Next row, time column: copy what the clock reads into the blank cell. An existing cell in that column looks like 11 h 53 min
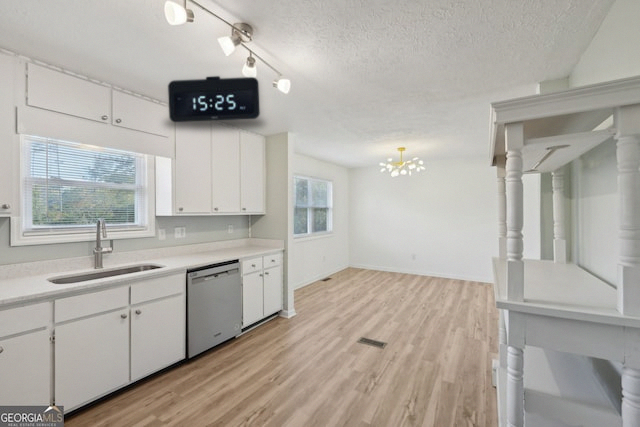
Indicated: 15 h 25 min
